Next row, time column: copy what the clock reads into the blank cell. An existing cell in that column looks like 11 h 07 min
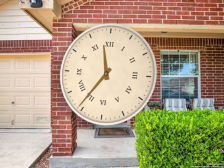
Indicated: 11 h 36 min
